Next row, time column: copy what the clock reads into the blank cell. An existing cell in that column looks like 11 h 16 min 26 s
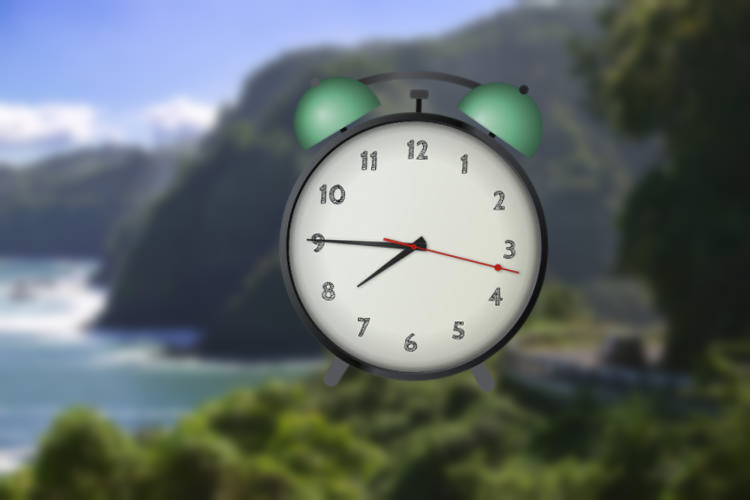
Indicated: 7 h 45 min 17 s
